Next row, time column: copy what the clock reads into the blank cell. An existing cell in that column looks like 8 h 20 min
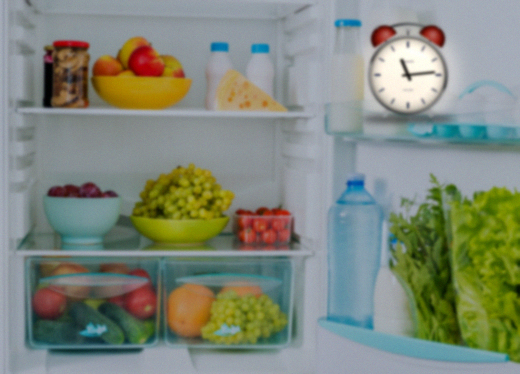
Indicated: 11 h 14 min
